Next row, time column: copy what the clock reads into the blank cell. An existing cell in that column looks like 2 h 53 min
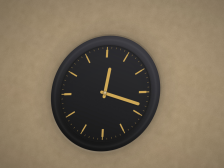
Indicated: 12 h 18 min
